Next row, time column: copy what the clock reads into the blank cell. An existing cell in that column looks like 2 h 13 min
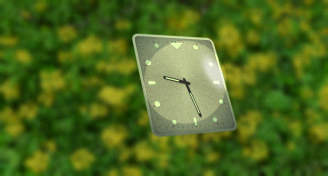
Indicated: 9 h 28 min
